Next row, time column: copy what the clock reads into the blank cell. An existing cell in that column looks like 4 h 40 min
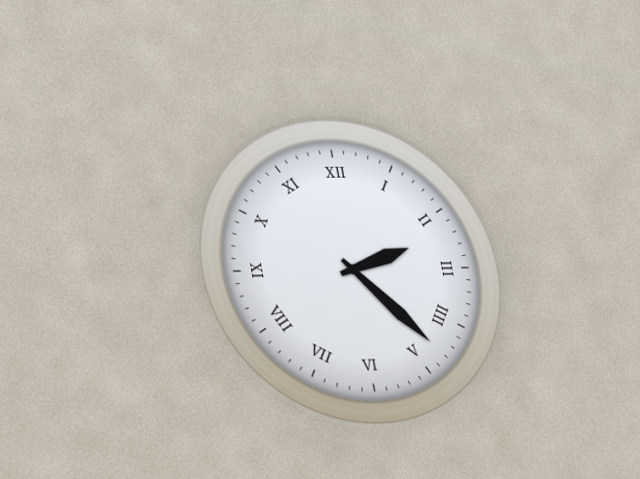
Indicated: 2 h 23 min
